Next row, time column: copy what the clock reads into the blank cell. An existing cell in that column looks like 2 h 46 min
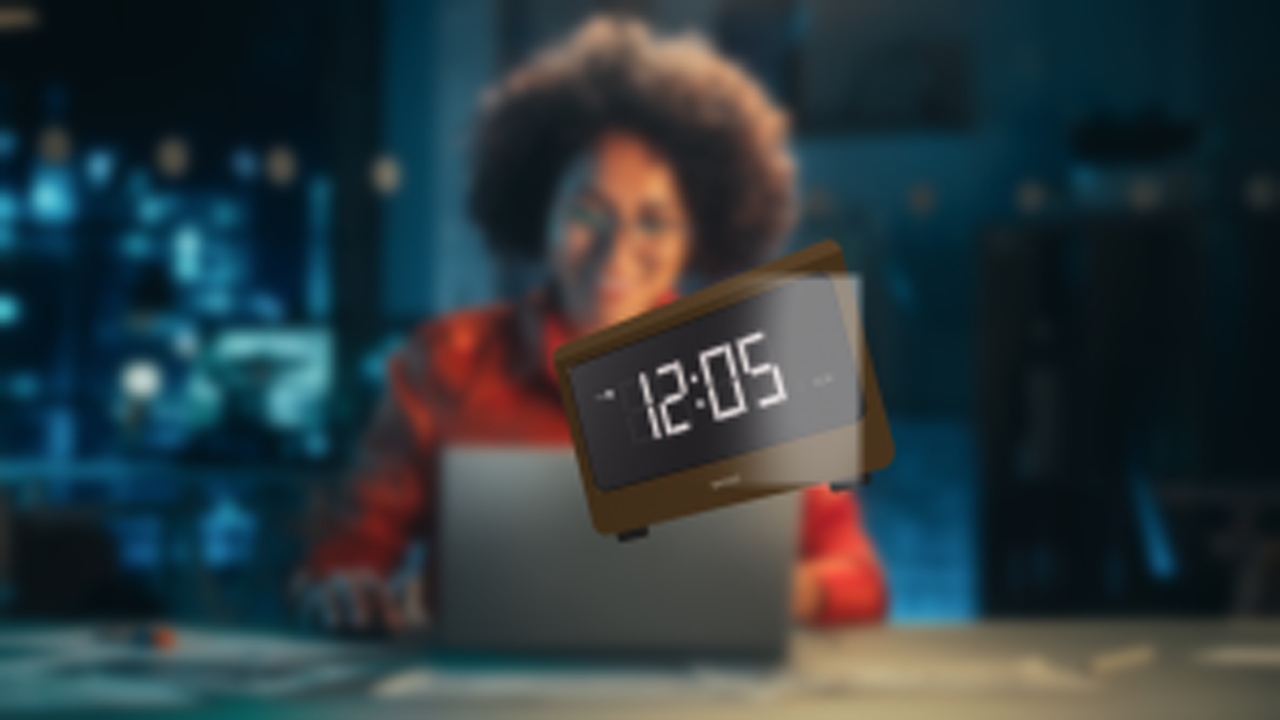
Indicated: 12 h 05 min
